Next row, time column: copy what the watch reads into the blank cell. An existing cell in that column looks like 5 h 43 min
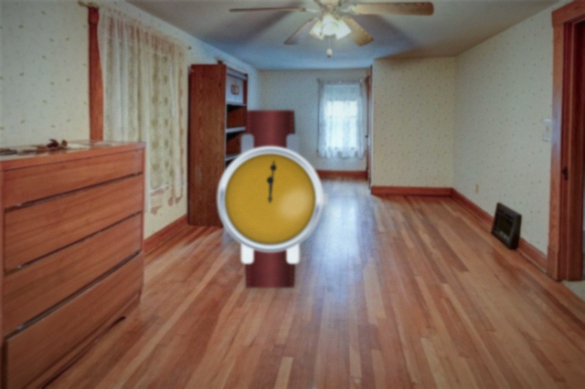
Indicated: 12 h 01 min
